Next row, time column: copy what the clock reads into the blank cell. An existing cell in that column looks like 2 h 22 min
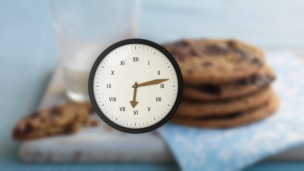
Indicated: 6 h 13 min
